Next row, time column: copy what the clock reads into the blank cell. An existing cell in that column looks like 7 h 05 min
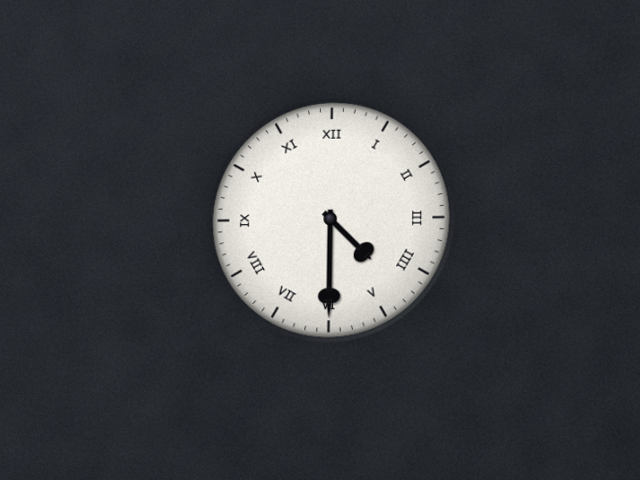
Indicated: 4 h 30 min
